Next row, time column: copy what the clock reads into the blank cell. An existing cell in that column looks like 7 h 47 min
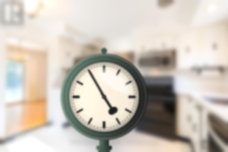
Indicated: 4 h 55 min
